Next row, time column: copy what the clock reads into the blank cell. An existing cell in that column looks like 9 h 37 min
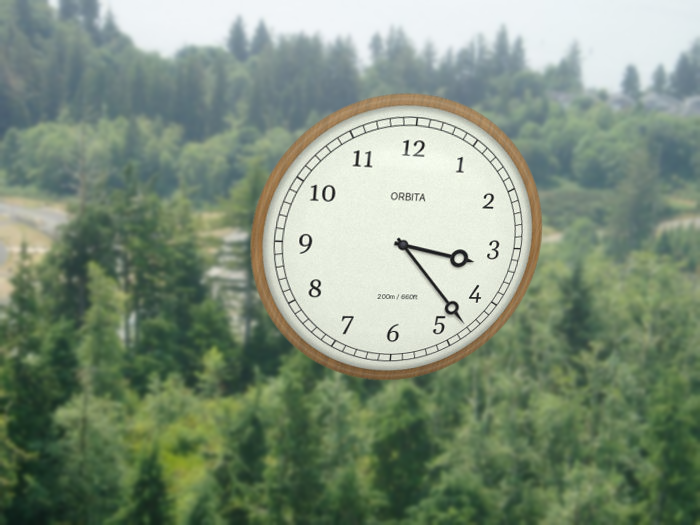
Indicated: 3 h 23 min
